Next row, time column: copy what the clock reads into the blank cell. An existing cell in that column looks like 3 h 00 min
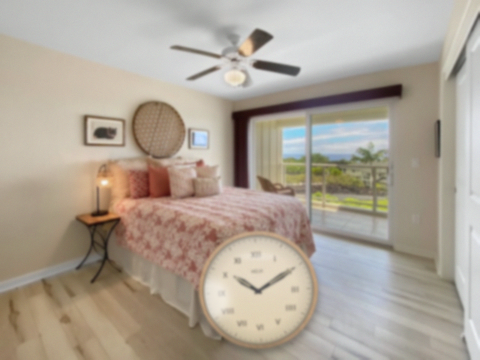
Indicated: 10 h 10 min
